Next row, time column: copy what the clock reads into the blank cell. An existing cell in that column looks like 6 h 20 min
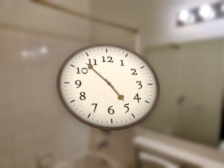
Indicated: 4 h 53 min
